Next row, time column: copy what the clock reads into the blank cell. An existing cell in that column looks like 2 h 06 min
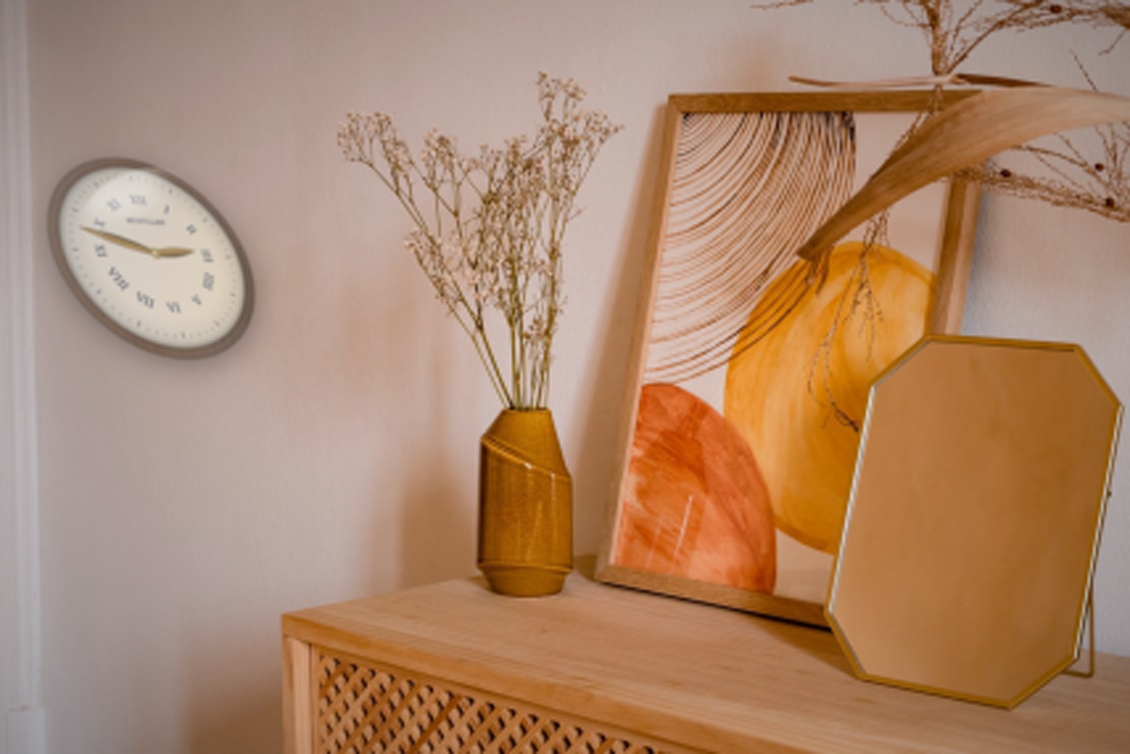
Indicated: 2 h 48 min
